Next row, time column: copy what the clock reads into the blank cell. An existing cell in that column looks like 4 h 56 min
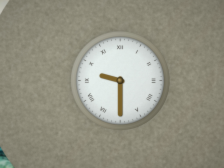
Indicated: 9 h 30 min
